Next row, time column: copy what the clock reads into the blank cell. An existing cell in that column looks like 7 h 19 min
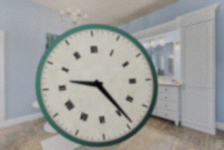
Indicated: 9 h 24 min
